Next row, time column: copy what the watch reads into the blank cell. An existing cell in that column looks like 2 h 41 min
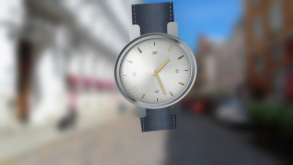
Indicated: 1 h 27 min
